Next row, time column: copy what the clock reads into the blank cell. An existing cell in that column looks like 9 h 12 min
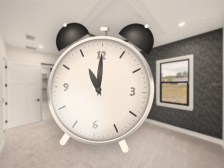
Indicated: 11 h 00 min
